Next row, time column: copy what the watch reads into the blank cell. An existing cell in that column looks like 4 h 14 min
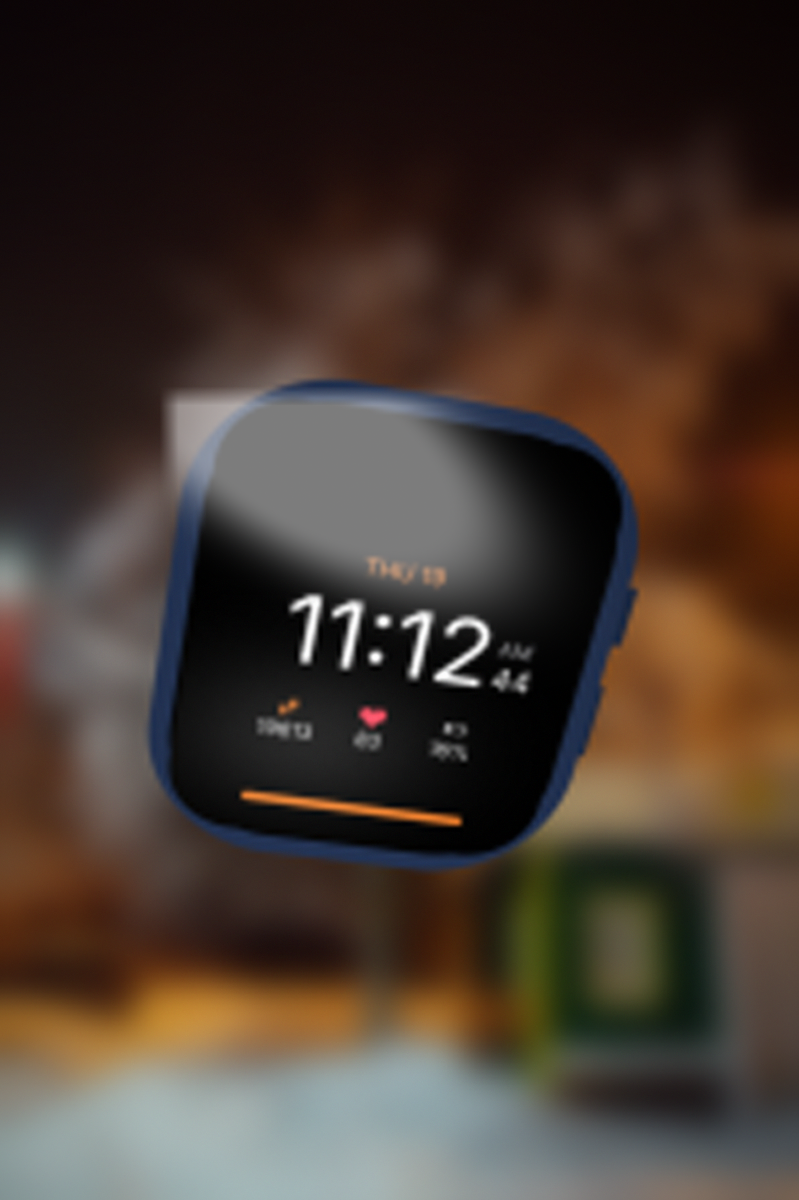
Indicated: 11 h 12 min
